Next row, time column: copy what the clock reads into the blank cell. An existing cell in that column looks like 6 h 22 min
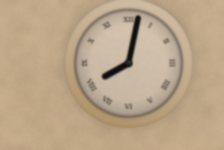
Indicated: 8 h 02 min
